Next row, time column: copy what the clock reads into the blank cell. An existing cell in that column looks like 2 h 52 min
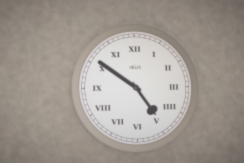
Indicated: 4 h 51 min
